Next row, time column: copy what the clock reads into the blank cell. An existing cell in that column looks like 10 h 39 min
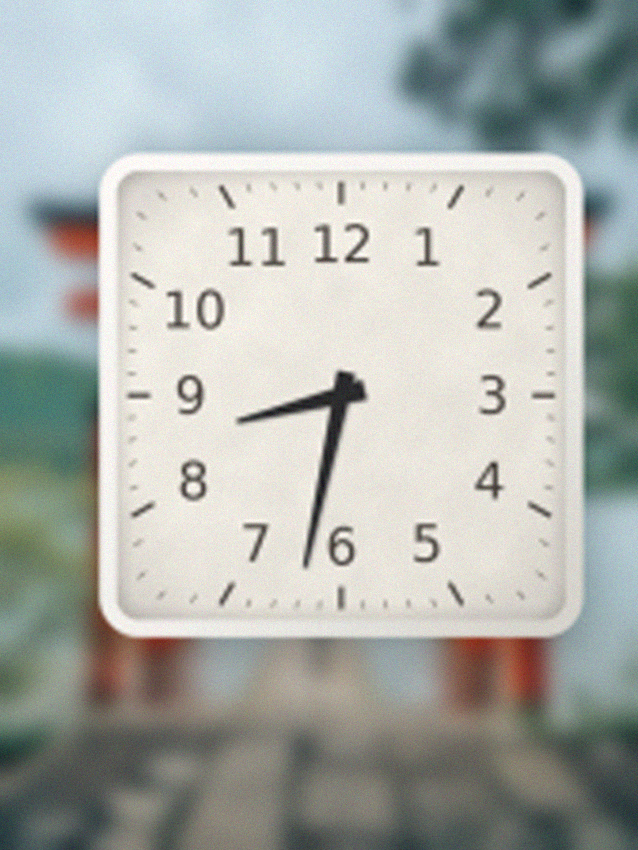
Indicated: 8 h 32 min
